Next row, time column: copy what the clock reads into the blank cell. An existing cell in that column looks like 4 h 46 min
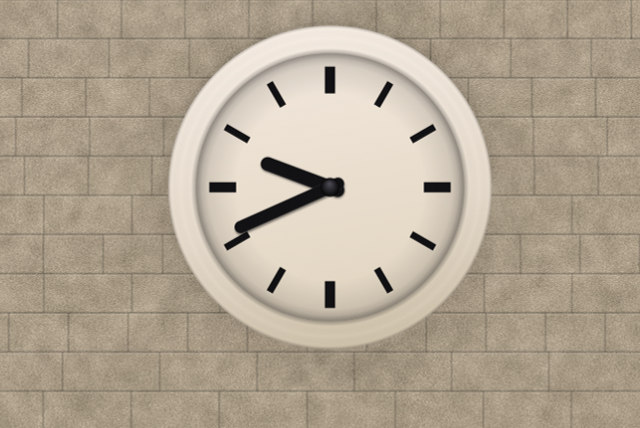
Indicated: 9 h 41 min
